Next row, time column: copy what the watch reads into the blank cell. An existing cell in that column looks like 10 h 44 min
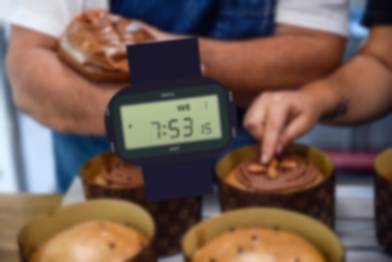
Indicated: 7 h 53 min
